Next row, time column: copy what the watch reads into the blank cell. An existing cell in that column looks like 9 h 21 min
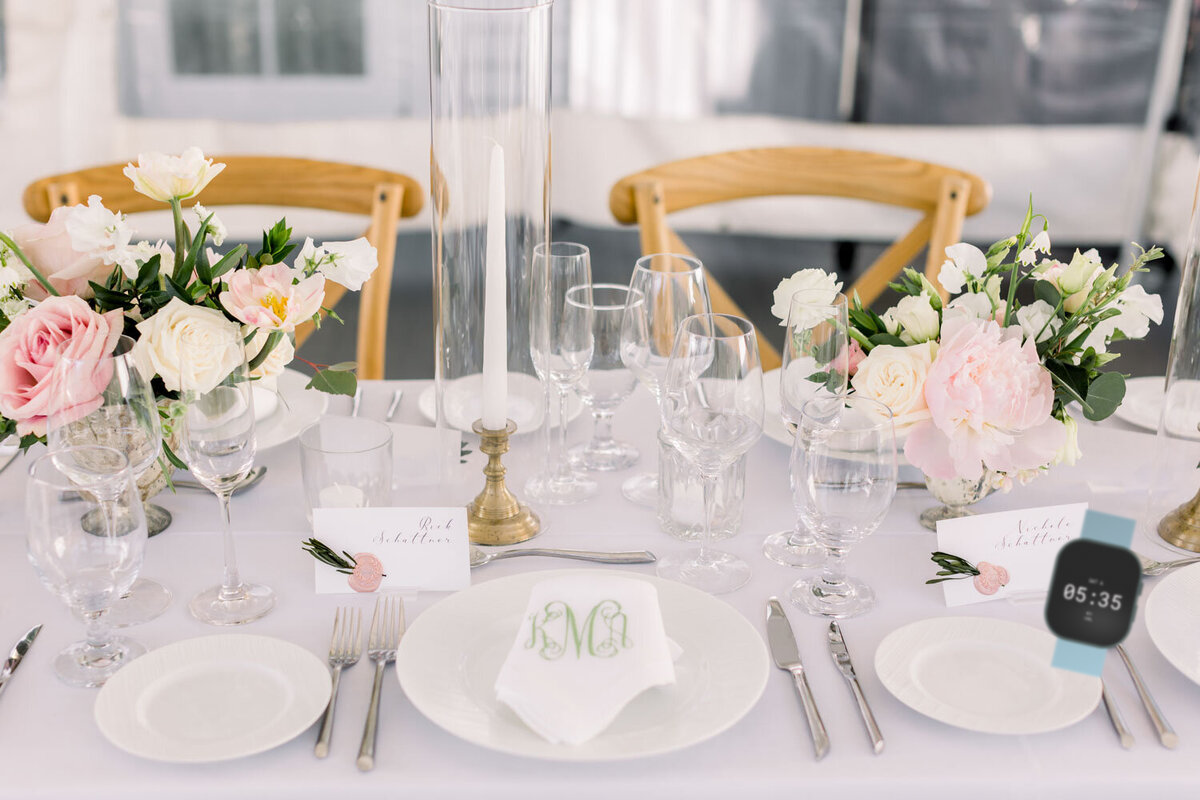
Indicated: 5 h 35 min
